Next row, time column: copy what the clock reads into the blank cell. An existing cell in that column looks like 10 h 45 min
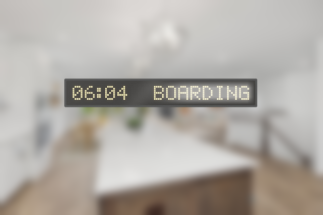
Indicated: 6 h 04 min
